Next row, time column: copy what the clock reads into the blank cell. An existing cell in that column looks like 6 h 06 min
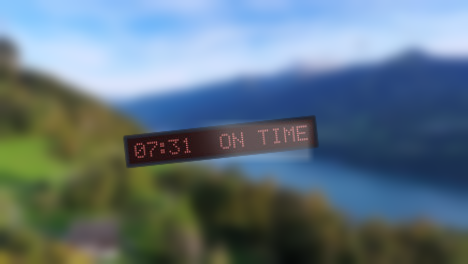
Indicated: 7 h 31 min
